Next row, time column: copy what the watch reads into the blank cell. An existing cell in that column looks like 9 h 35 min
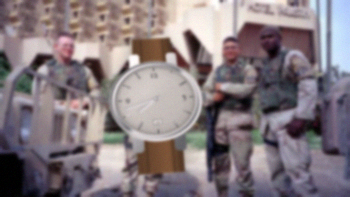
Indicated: 7 h 42 min
